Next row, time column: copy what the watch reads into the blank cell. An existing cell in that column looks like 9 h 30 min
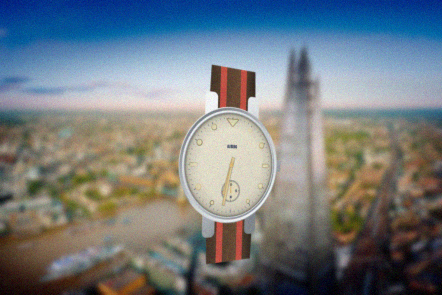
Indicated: 6 h 32 min
